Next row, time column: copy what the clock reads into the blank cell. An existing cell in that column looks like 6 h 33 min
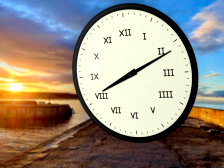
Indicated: 8 h 11 min
